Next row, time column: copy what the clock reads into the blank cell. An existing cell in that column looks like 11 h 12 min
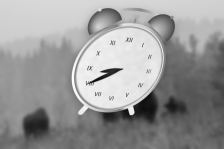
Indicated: 8 h 40 min
